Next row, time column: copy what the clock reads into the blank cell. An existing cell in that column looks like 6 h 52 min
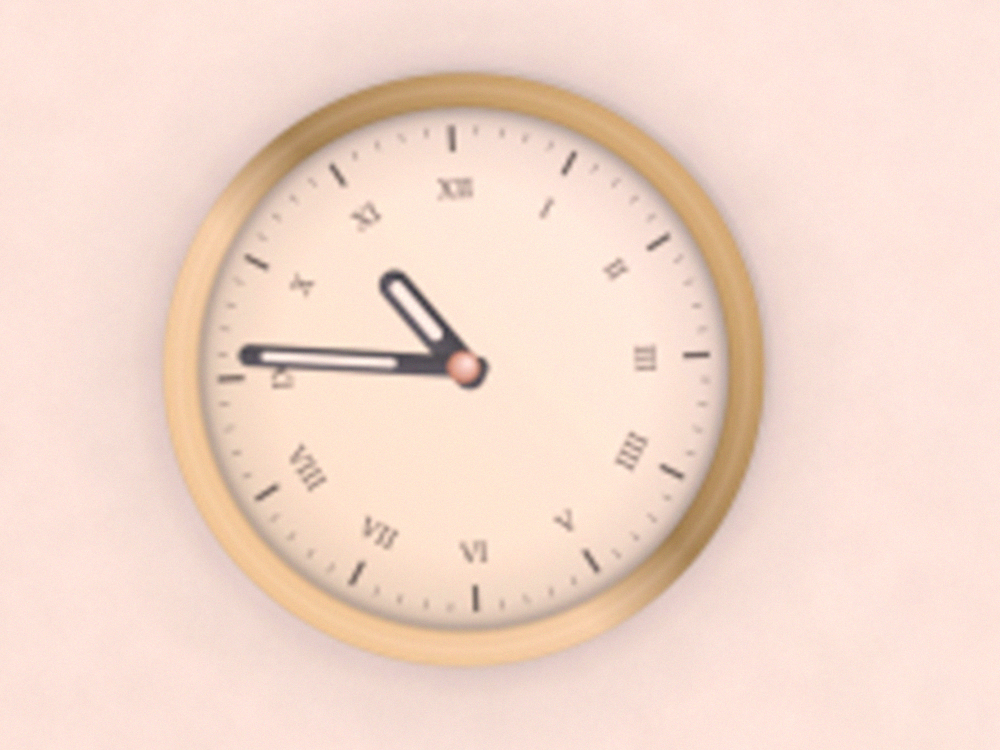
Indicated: 10 h 46 min
